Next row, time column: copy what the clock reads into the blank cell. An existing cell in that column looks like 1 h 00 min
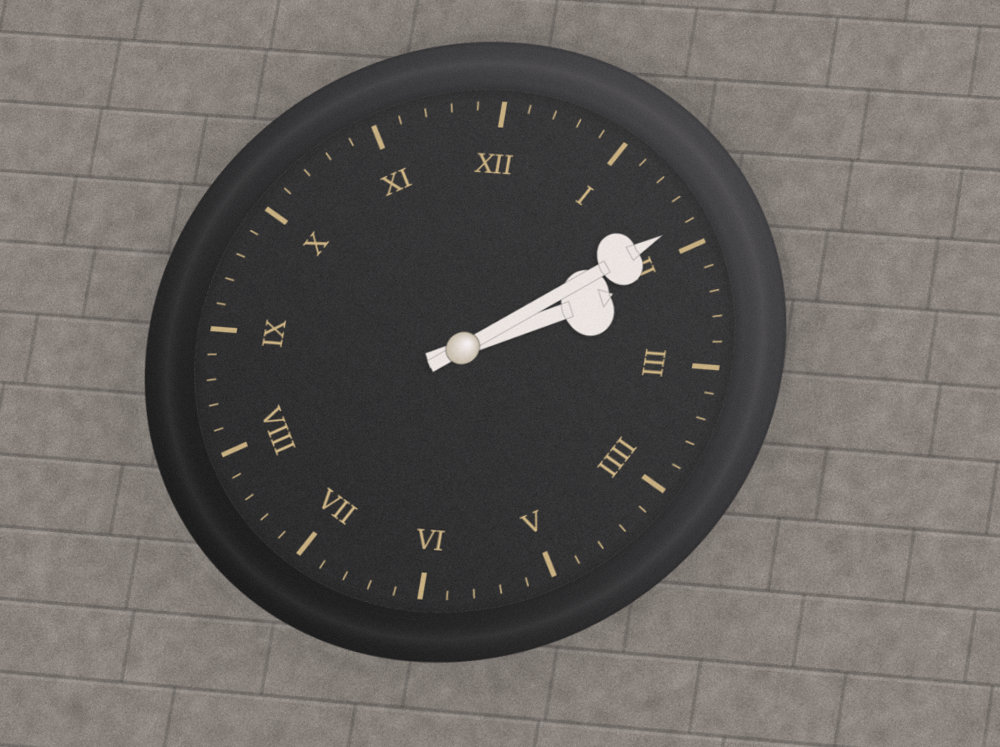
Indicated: 2 h 09 min
